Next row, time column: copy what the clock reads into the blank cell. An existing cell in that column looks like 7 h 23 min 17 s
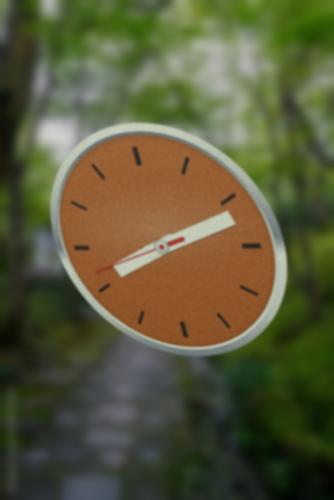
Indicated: 8 h 11 min 42 s
